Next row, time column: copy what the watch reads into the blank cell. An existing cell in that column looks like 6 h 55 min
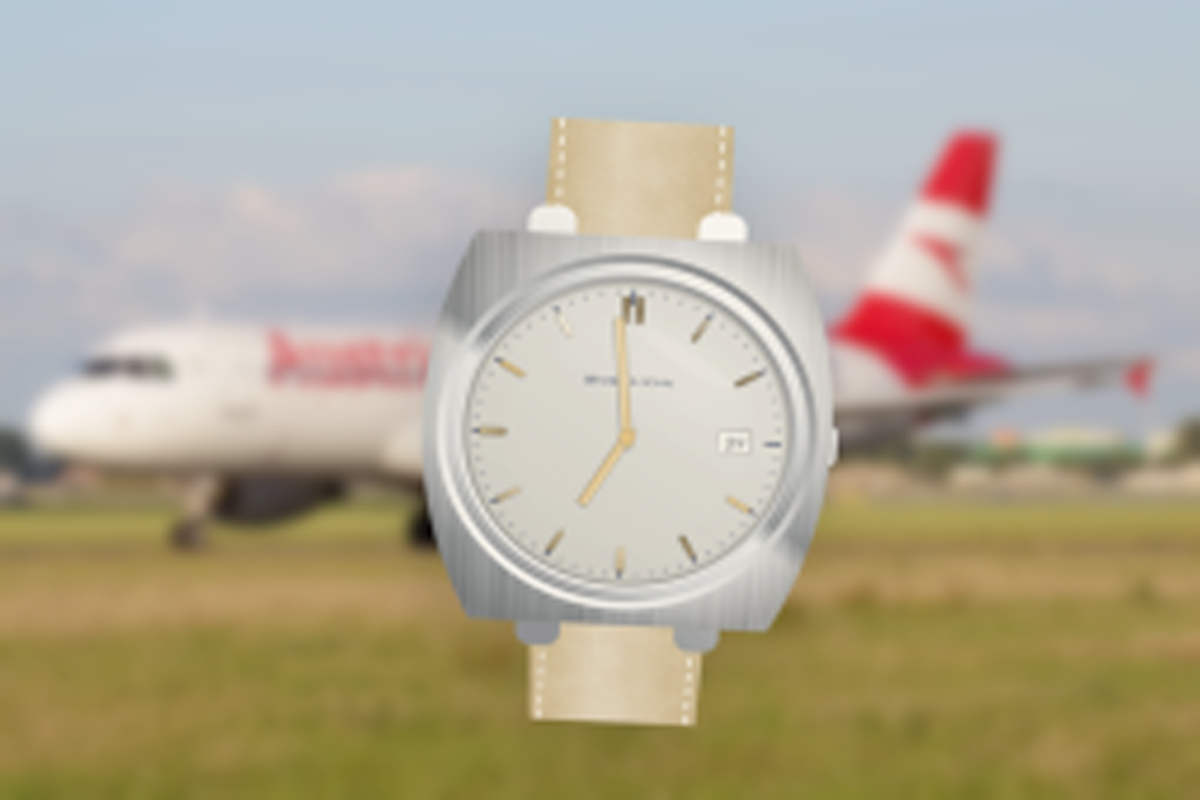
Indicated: 6 h 59 min
